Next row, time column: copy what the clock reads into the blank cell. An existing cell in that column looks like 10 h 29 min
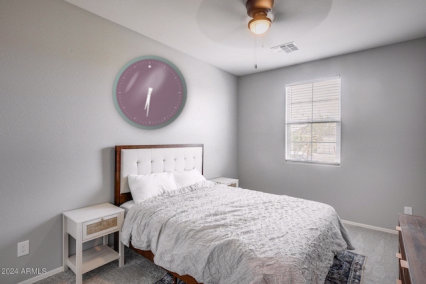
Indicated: 6 h 31 min
